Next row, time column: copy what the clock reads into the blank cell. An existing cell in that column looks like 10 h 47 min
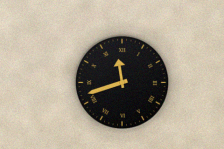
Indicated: 11 h 42 min
